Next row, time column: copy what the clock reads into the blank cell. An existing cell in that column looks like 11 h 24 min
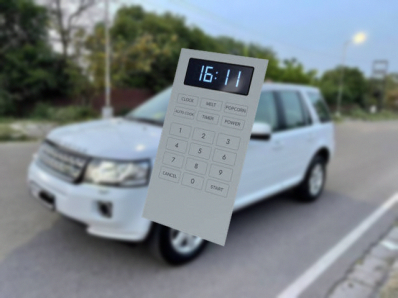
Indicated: 16 h 11 min
